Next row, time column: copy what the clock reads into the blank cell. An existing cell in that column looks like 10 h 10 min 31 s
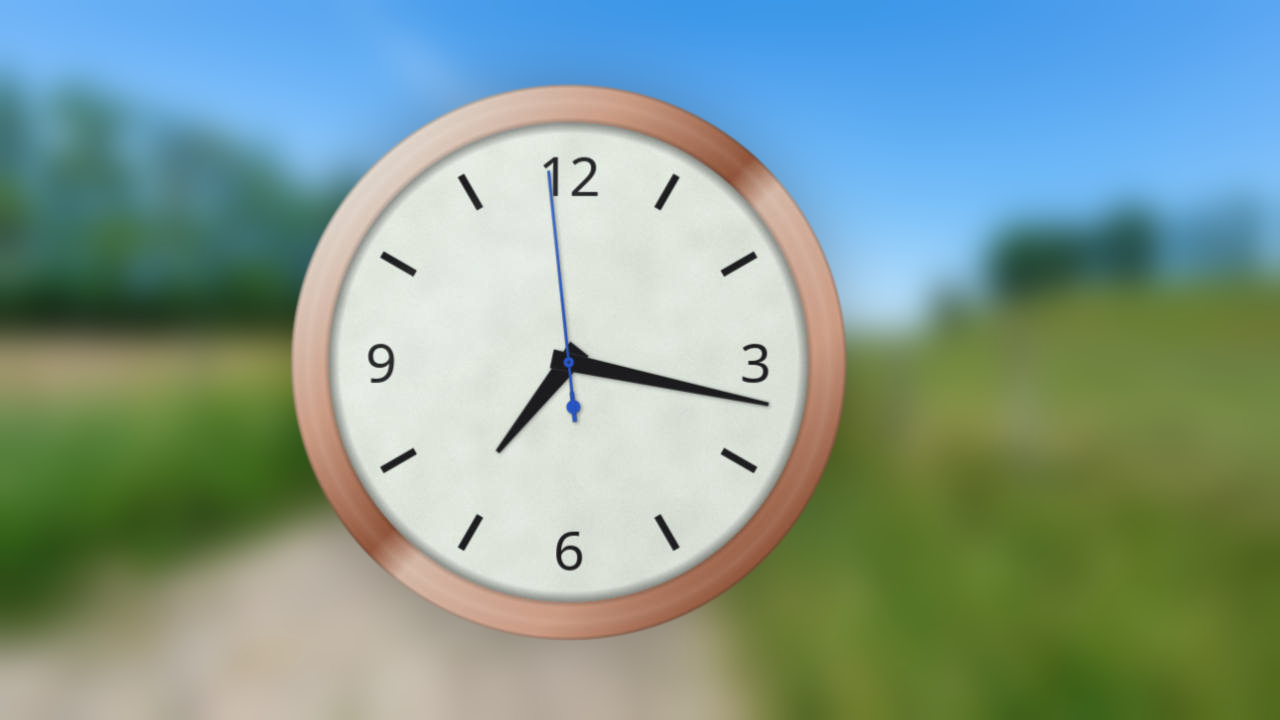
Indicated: 7 h 16 min 59 s
